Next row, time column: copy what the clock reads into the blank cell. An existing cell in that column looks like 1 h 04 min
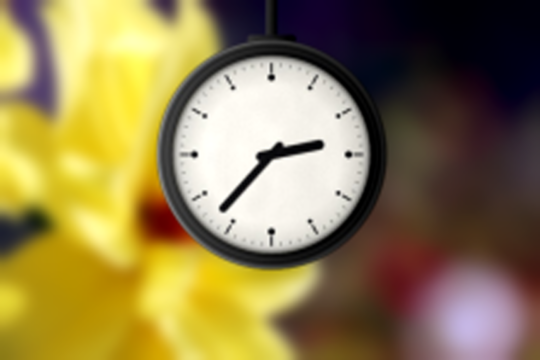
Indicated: 2 h 37 min
